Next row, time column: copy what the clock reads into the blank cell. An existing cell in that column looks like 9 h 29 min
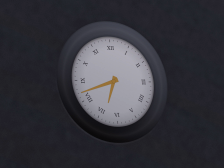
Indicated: 6 h 42 min
